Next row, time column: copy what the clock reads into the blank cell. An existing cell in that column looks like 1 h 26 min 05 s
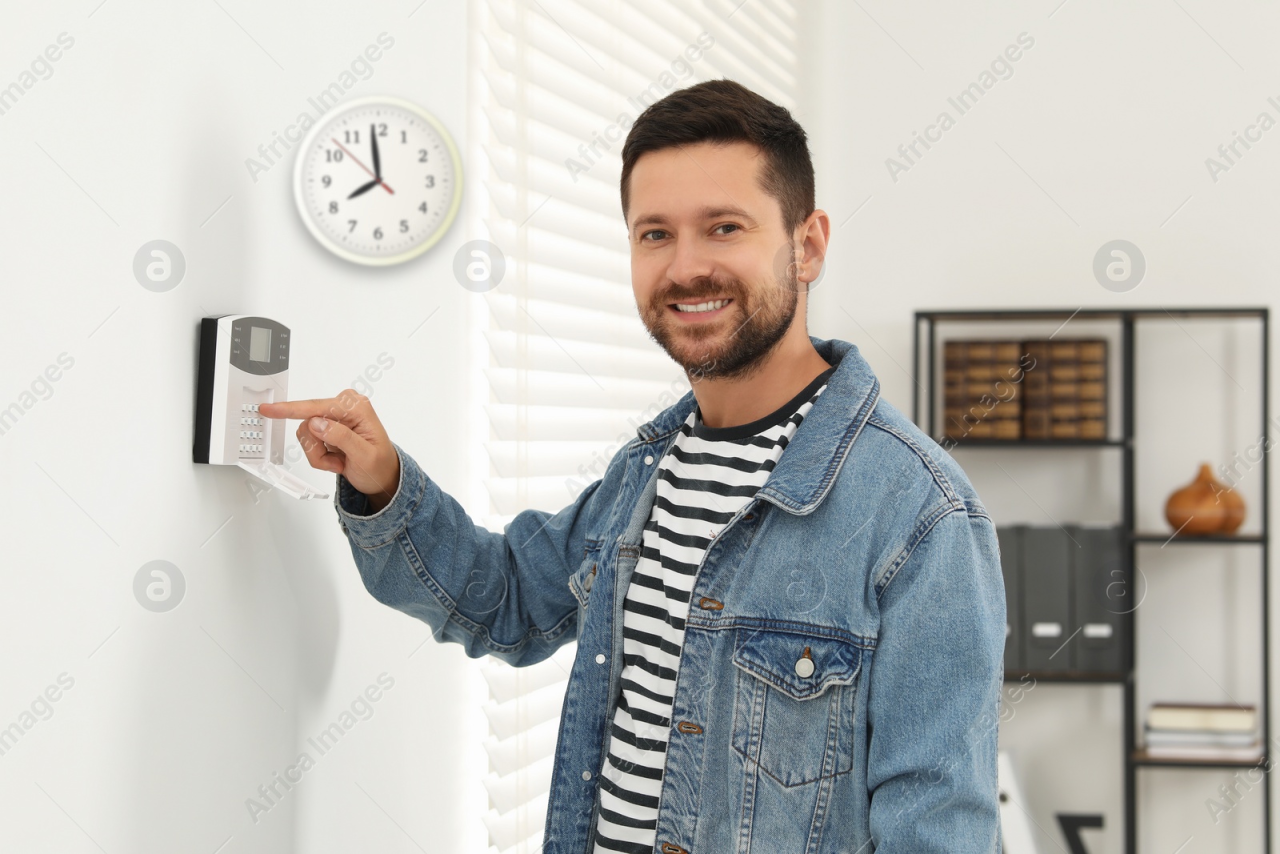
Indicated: 7 h 58 min 52 s
